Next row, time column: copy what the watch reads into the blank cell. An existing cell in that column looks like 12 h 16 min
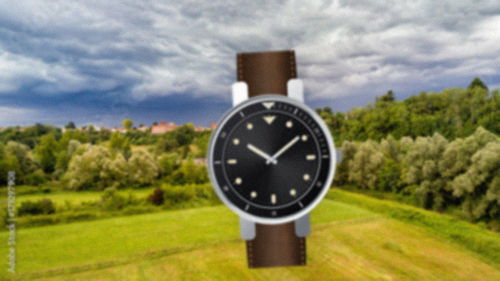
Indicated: 10 h 09 min
